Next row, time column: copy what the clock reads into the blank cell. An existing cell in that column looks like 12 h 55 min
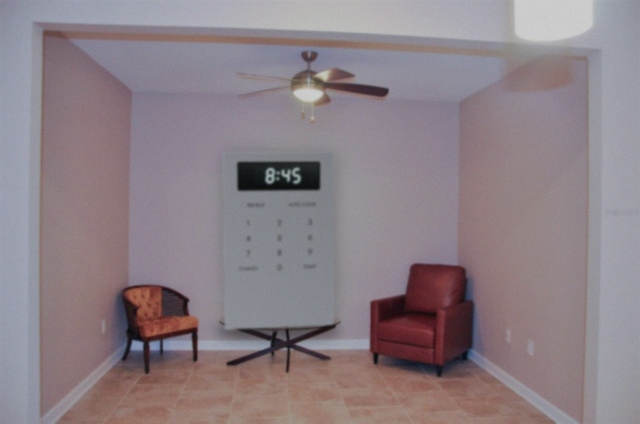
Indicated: 8 h 45 min
